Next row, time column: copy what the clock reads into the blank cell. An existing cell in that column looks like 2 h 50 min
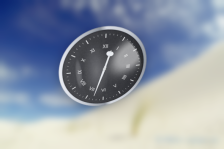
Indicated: 12 h 33 min
